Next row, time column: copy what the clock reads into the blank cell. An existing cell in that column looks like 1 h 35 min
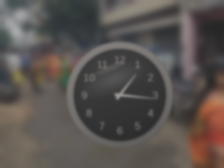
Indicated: 1 h 16 min
